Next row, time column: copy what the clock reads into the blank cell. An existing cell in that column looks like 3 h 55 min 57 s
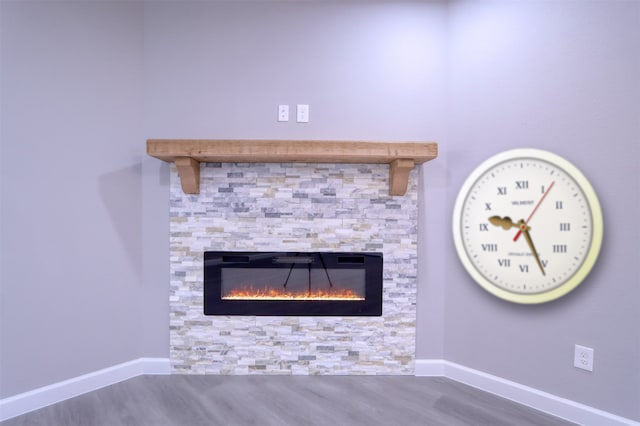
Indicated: 9 h 26 min 06 s
